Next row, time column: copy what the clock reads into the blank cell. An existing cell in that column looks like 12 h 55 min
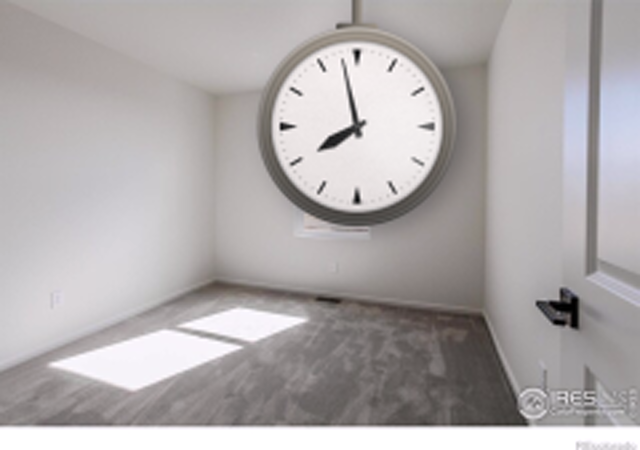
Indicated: 7 h 58 min
